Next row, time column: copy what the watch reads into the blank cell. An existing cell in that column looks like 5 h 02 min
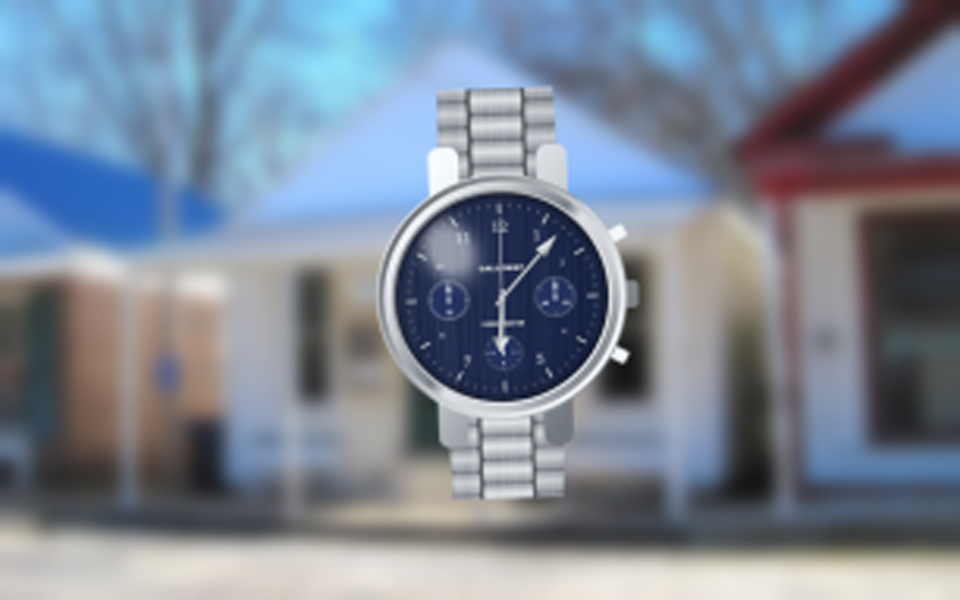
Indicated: 6 h 07 min
